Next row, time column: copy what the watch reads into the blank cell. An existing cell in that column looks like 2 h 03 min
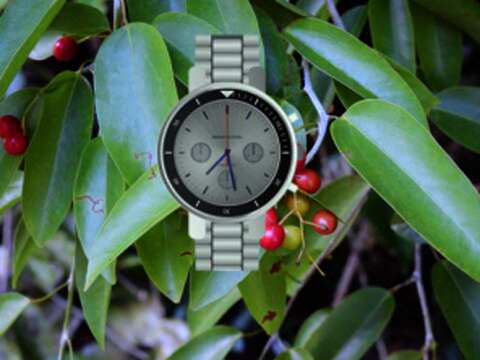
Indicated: 7 h 28 min
